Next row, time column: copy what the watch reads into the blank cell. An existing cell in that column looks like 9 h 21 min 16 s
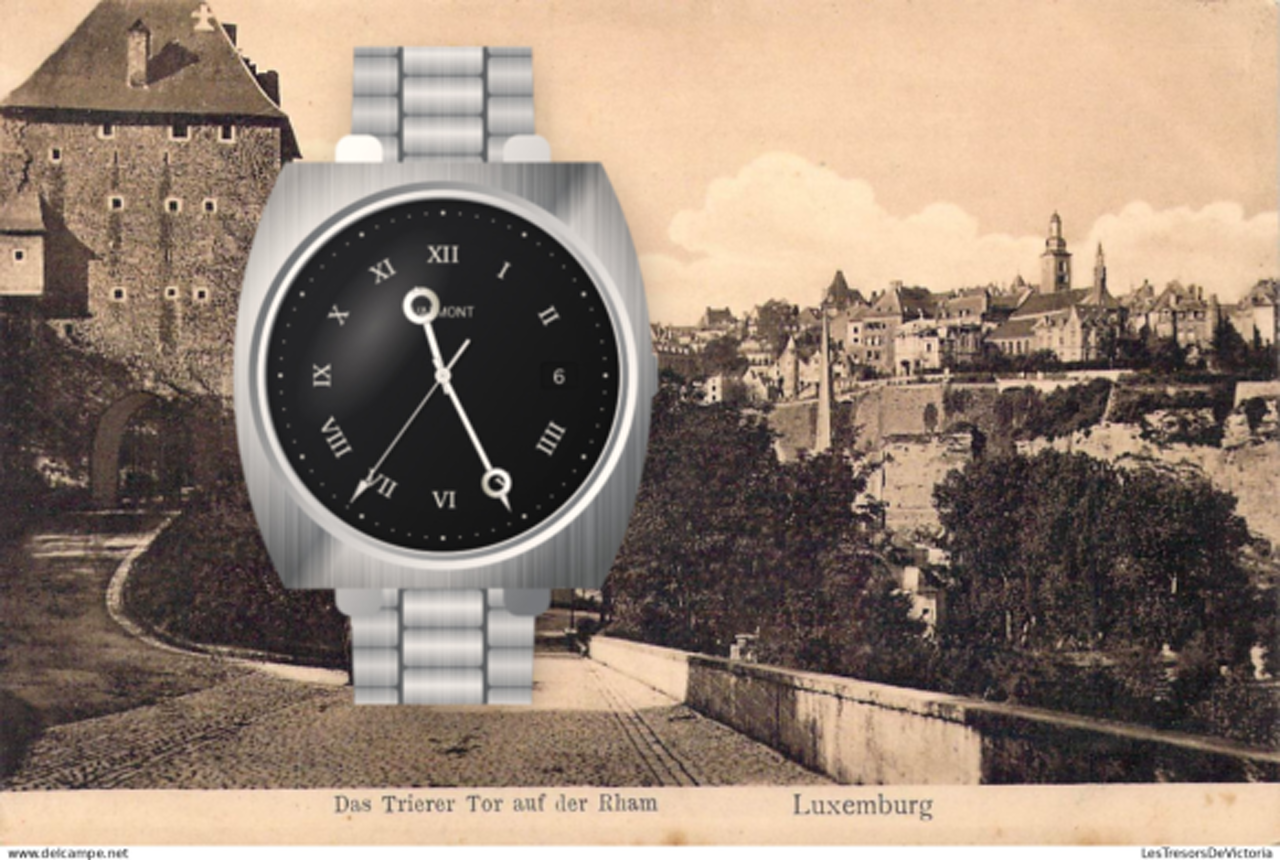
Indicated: 11 h 25 min 36 s
